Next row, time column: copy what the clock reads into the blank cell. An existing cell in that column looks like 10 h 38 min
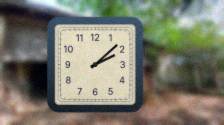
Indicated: 2 h 08 min
